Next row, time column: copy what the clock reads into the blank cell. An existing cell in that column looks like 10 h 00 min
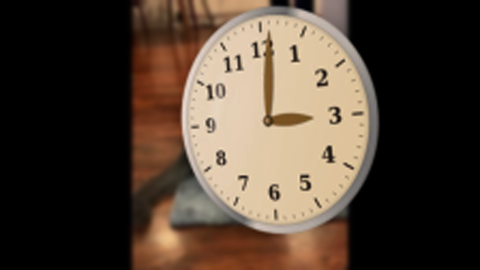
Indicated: 3 h 01 min
